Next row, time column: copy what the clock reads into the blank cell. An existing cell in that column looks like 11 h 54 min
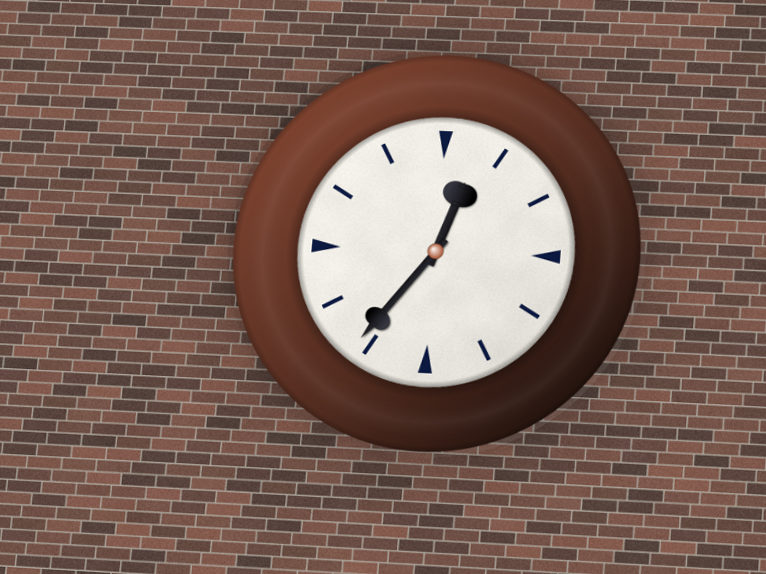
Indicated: 12 h 36 min
